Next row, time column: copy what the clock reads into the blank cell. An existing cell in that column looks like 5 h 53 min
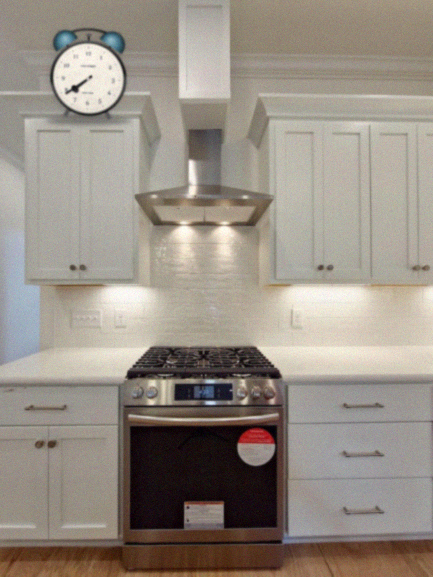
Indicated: 7 h 39 min
